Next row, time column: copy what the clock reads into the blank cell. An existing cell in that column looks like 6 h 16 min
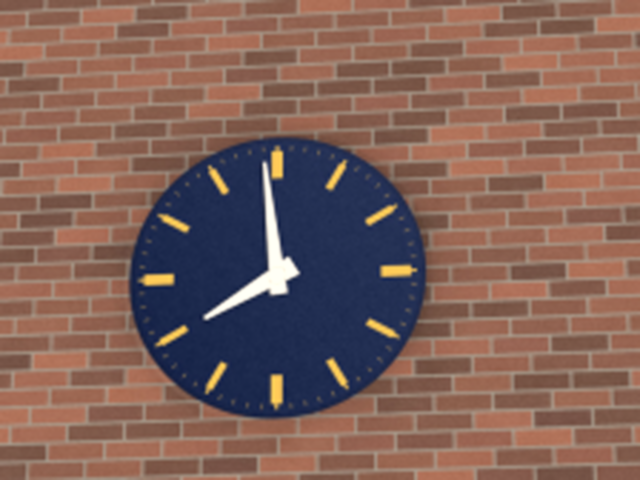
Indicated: 7 h 59 min
